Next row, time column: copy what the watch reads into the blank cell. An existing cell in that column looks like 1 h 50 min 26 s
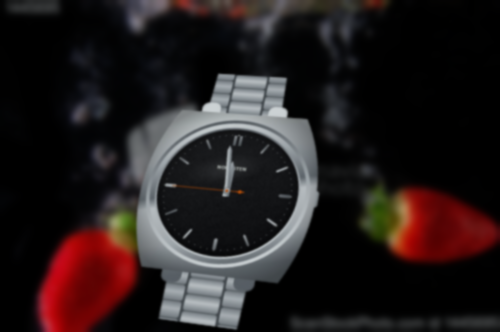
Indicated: 11 h 58 min 45 s
